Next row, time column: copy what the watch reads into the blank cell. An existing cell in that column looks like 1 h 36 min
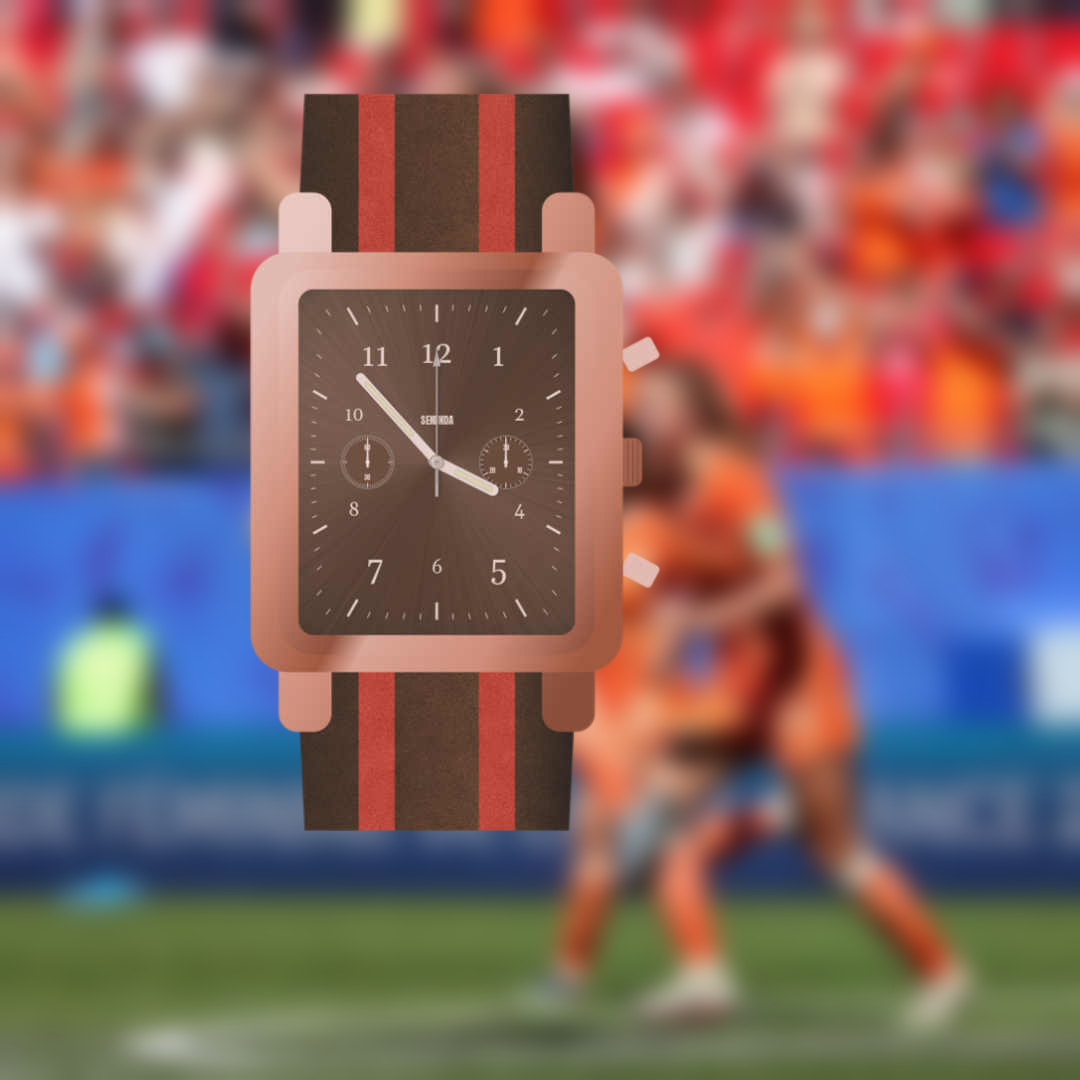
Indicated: 3 h 53 min
